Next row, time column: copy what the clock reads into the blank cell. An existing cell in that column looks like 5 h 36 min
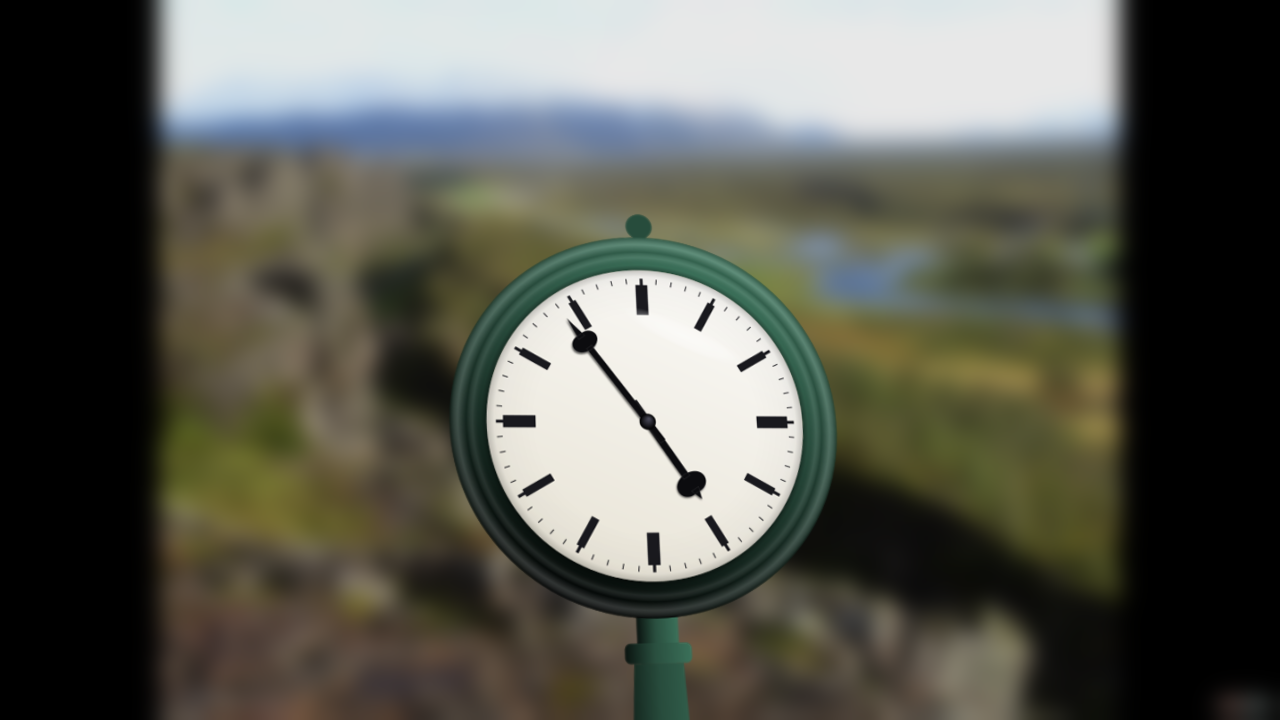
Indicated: 4 h 54 min
